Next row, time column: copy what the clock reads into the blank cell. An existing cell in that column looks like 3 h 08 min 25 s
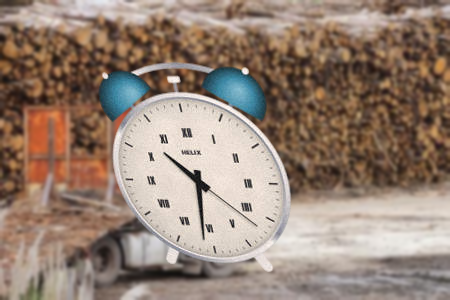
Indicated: 10 h 31 min 22 s
